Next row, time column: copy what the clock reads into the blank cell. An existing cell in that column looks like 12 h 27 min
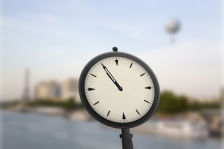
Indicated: 10 h 55 min
